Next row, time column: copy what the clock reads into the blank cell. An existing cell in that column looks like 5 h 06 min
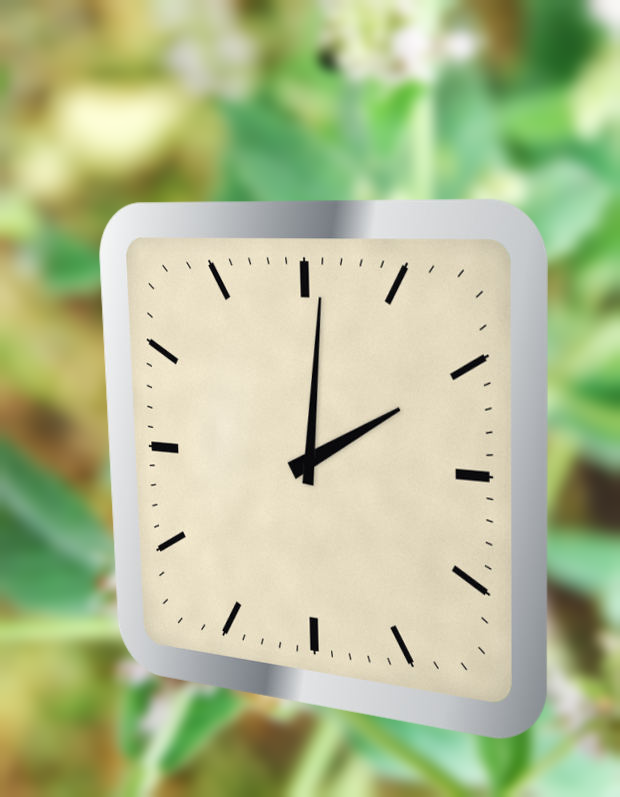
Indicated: 2 h 01 min
